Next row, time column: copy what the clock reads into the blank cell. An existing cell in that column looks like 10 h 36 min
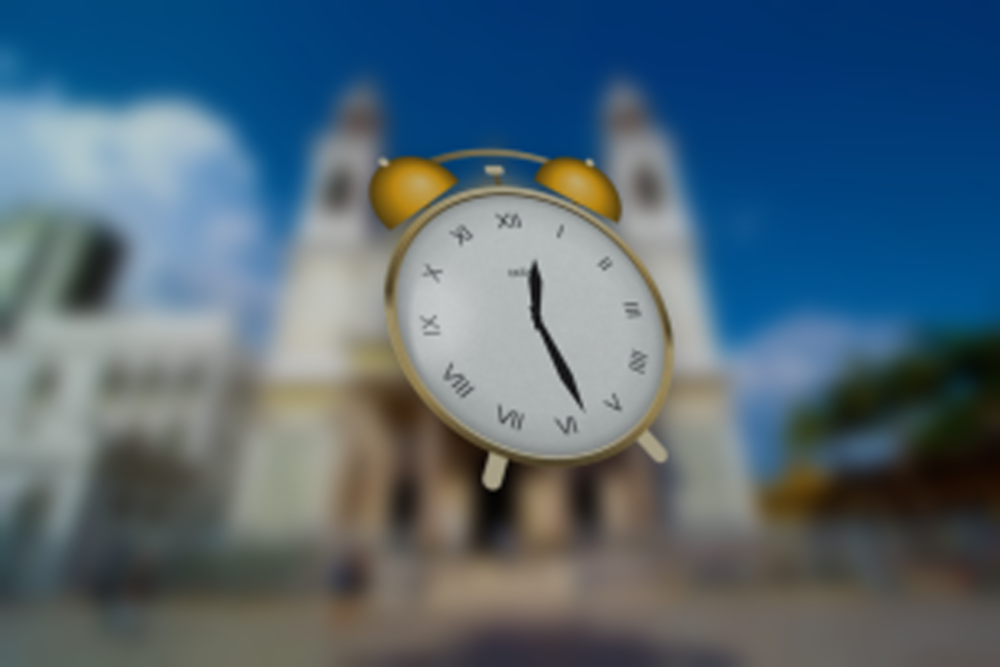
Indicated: 12 h 28 min
